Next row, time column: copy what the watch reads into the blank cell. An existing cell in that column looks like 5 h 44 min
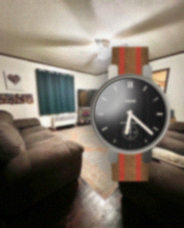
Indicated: 6 h 22 min
